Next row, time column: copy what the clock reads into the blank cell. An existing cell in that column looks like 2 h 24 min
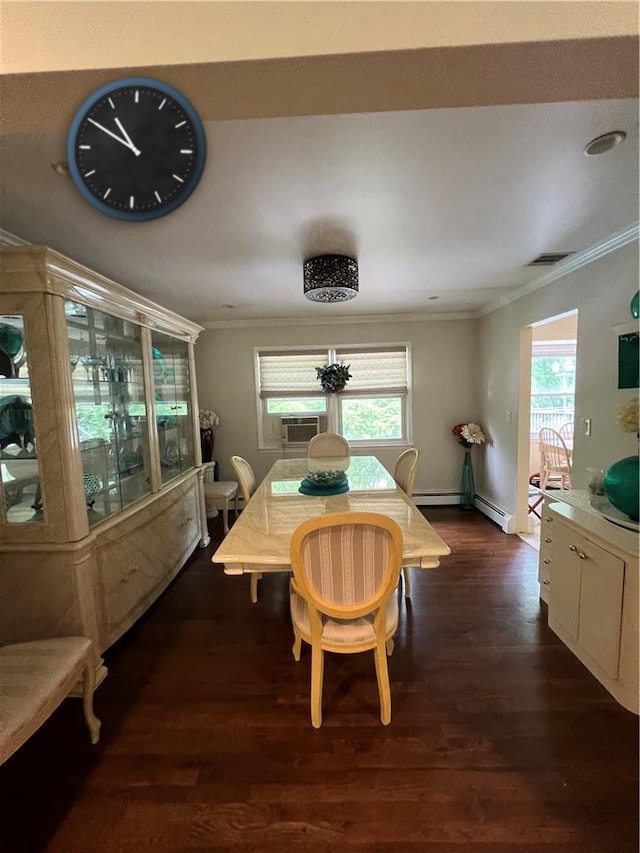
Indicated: 10 h 50 min
